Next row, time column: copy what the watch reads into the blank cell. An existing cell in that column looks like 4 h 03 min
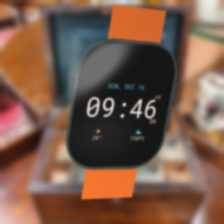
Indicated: 9 h 46 min
